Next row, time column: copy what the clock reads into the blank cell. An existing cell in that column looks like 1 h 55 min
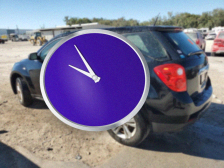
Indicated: 9 h 55 min
